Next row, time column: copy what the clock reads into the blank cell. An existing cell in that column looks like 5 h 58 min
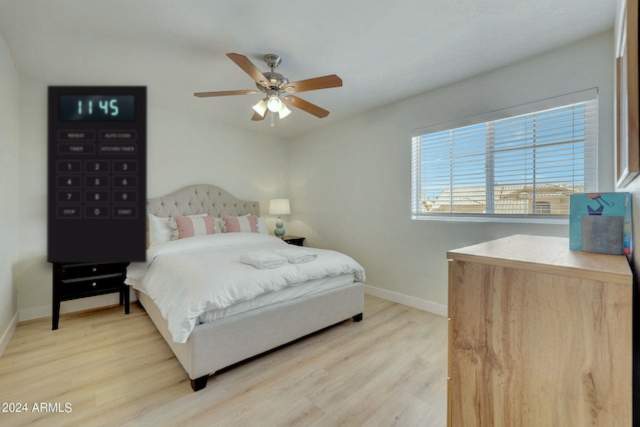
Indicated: 11 h 45 min
